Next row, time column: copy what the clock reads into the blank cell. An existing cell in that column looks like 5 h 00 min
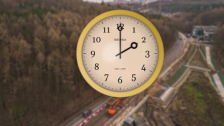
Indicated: 2 h 00 min
